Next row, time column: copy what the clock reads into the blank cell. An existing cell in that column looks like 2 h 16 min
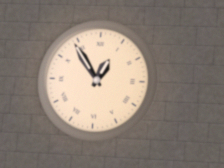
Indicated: 12 h 54 min
